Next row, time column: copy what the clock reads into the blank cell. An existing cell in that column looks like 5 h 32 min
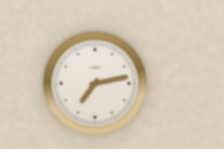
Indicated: 7 h 13 min
